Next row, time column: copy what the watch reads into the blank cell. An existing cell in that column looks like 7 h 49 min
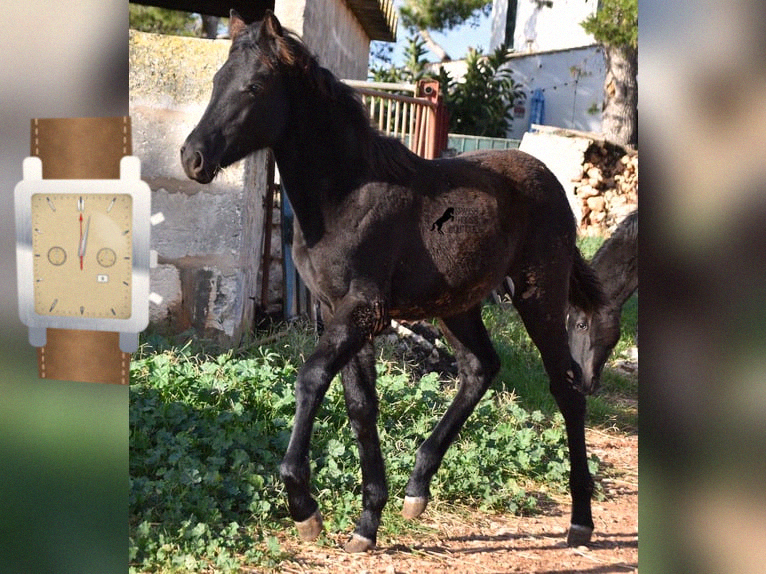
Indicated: 12 h 02 min
